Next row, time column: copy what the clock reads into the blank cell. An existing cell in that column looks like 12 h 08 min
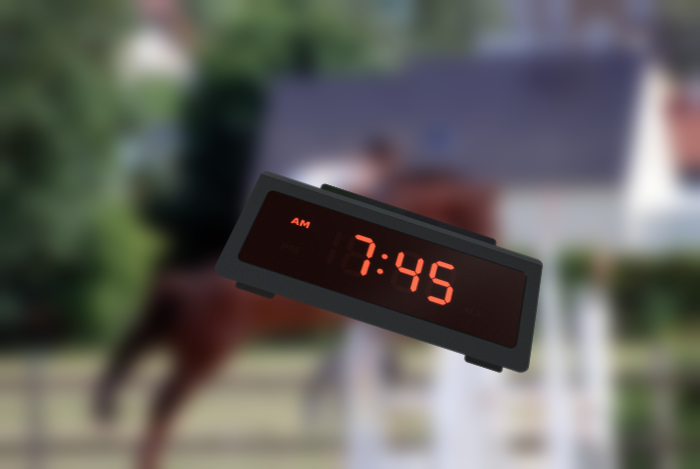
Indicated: 7 h 45 min
